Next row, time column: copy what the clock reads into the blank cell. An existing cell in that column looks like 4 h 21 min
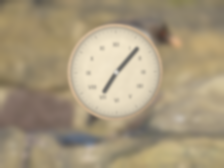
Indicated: 7 h 07 min
